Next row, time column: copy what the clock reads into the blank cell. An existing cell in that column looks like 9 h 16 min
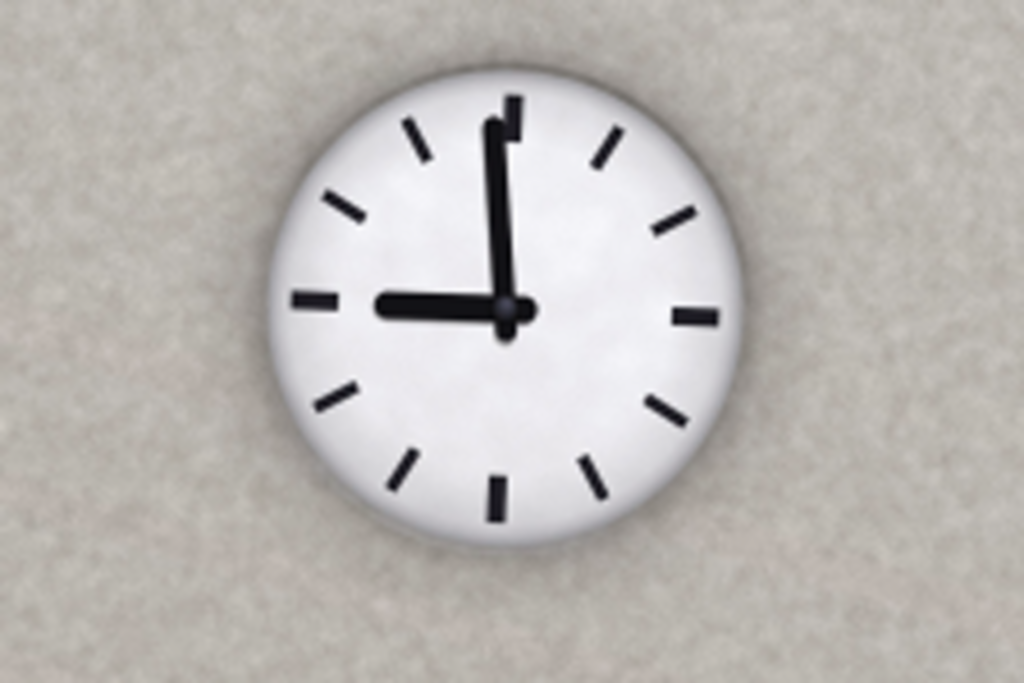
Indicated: 8 h 59 min
